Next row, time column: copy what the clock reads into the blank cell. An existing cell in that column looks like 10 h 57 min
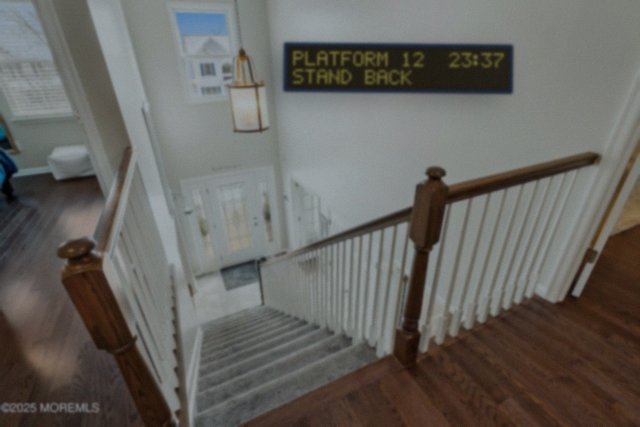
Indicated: 23 h 37 min
